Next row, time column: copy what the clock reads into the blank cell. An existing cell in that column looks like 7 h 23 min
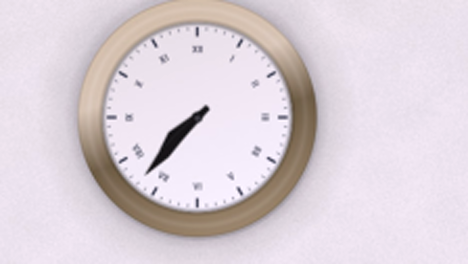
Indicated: 7 h 37 min
